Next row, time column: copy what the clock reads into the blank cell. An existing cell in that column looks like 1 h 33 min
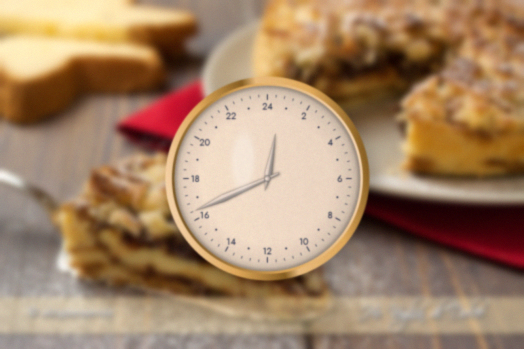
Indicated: 0 h 41 min
